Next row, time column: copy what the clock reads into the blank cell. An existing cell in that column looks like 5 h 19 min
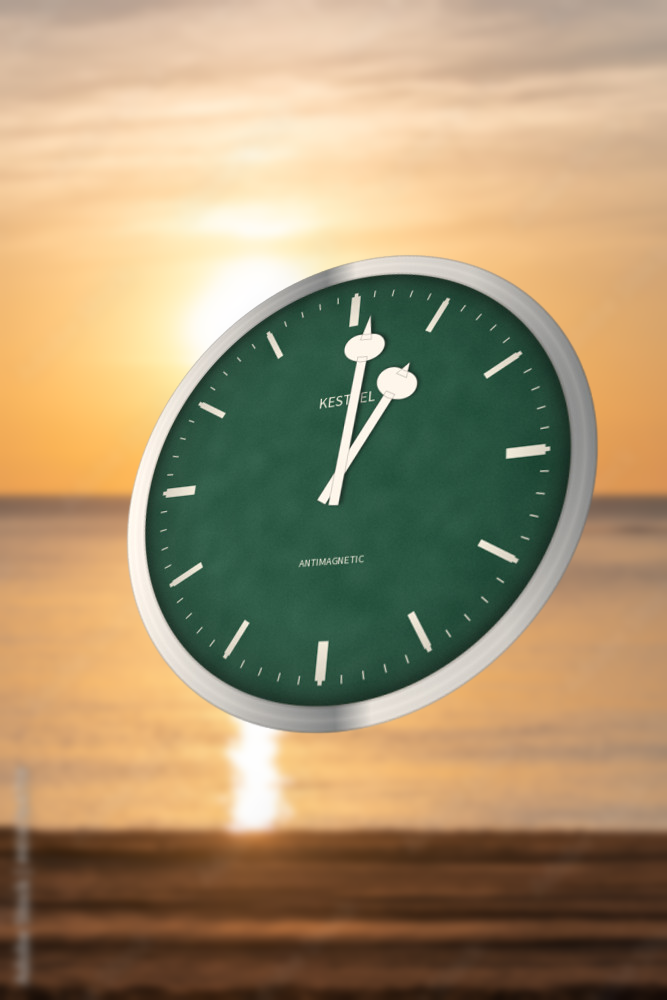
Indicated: 1 h 01 min
